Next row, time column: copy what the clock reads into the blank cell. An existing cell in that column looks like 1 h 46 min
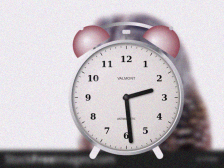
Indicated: 2 h 29 min
